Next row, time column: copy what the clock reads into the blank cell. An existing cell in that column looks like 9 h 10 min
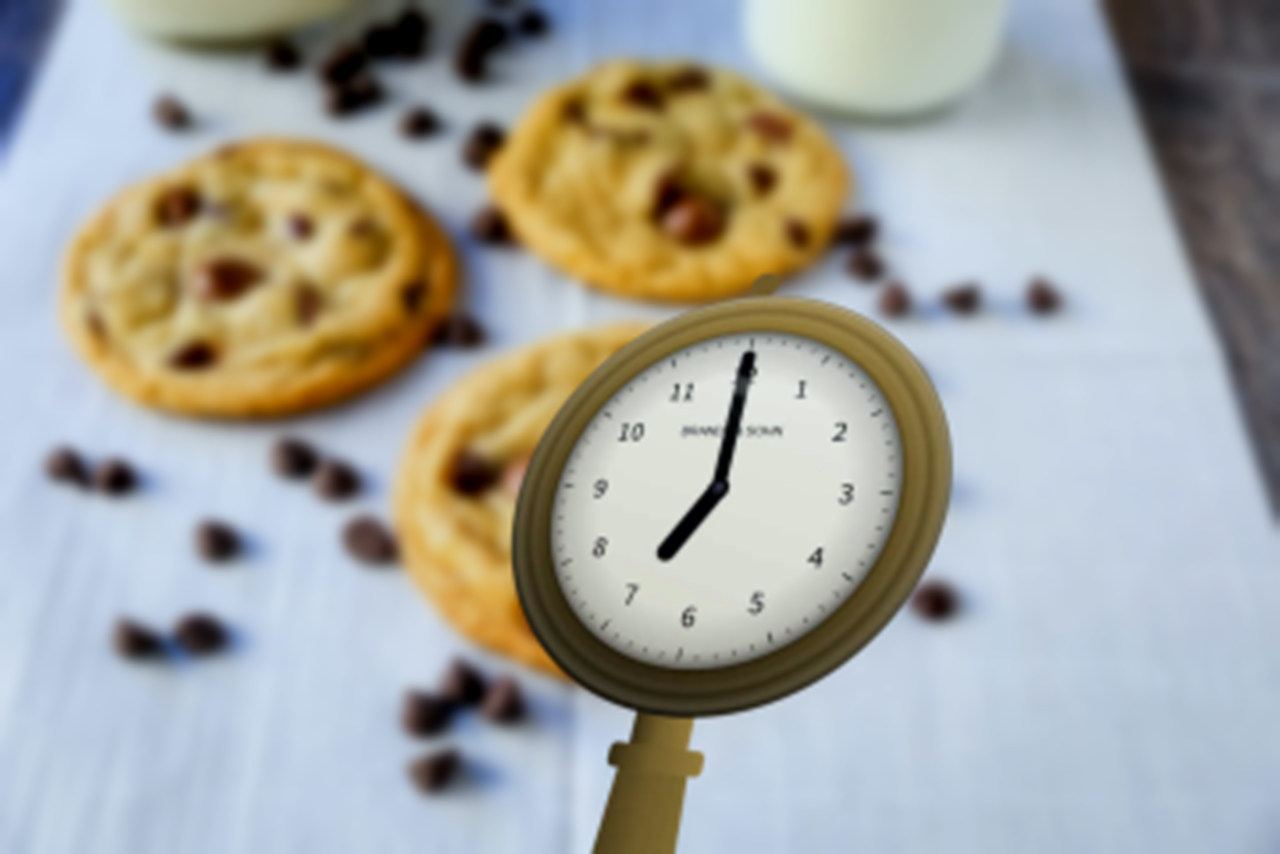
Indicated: 7 h 00 min
